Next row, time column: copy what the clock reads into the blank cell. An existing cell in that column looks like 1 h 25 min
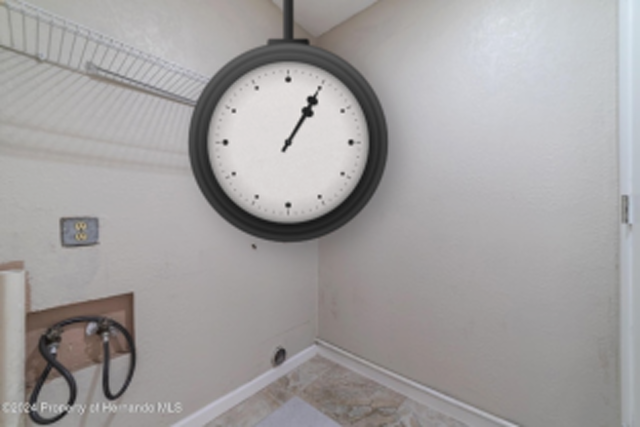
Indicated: 1 h 05 min
